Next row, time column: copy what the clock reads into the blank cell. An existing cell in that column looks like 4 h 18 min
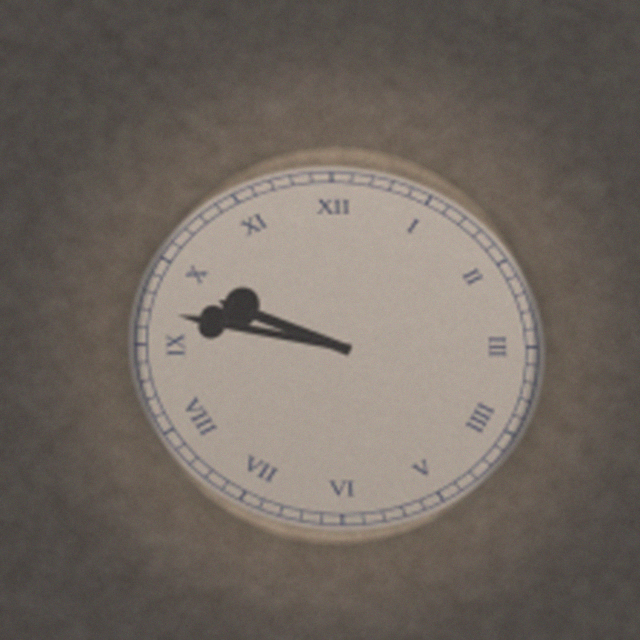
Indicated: 9 h 47 min
